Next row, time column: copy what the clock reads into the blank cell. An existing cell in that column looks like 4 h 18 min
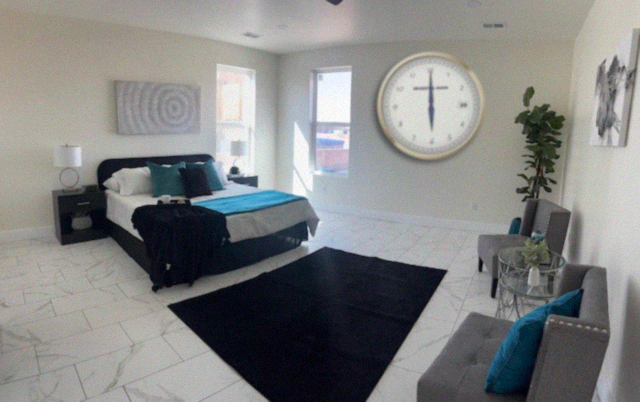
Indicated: 6 h 00 min
